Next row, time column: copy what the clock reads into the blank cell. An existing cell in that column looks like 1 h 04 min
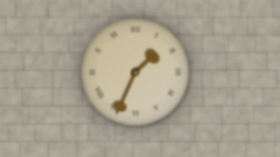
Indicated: 1 h 34 min
